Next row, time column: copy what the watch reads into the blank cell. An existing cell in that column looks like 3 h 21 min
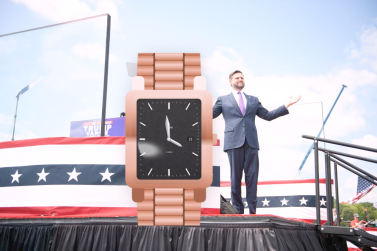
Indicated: 3 h 59 min
